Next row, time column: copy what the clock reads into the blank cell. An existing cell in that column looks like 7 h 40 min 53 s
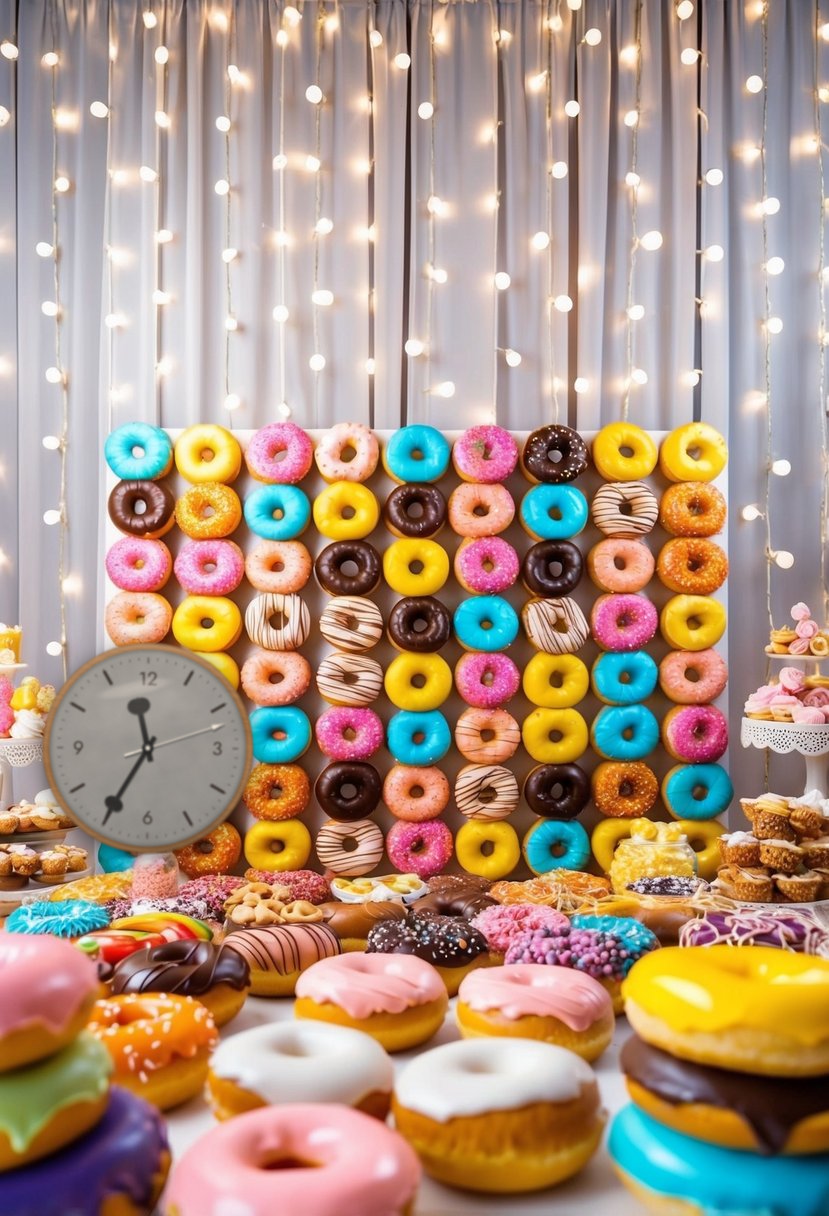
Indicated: 11 h 35 min 12 s
